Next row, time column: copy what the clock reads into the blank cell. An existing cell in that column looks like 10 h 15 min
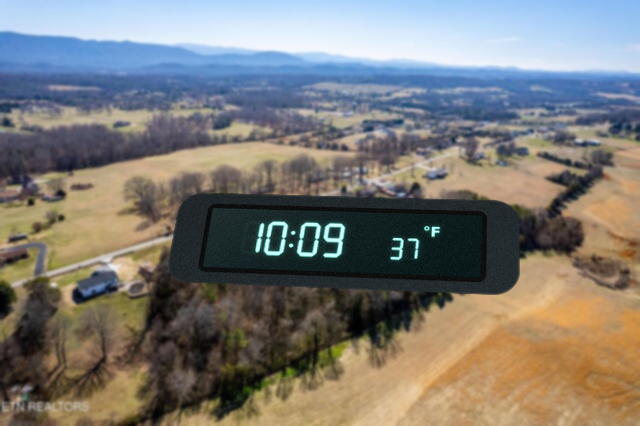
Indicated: 10 h 09 min
